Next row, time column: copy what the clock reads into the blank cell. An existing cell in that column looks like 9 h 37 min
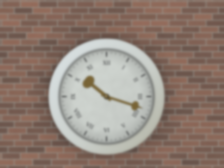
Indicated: 10 h 18 min
